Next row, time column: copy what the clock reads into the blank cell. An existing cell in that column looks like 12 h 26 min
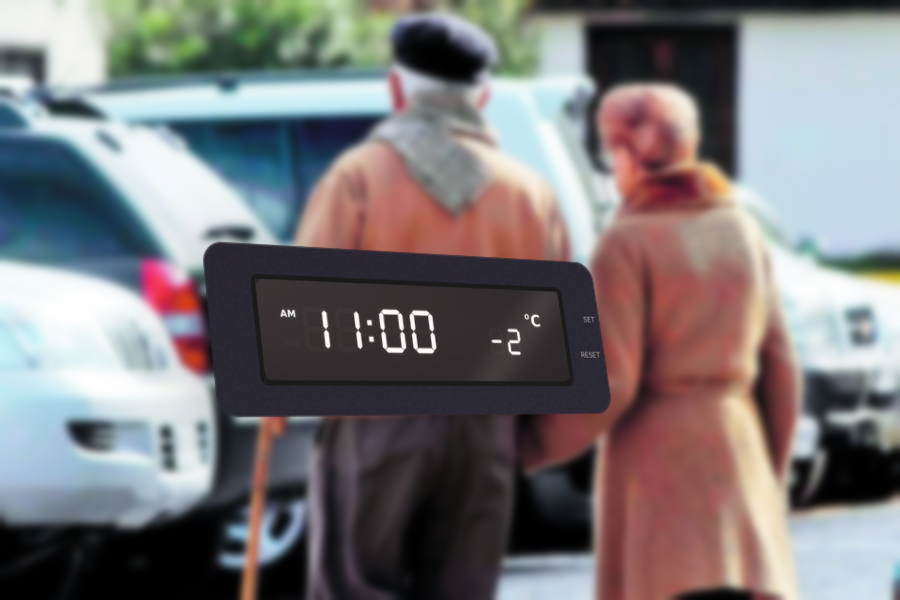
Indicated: 11 h 00 min
